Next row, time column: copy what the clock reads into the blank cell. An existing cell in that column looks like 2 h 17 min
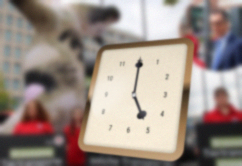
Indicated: 5 h 00 min
